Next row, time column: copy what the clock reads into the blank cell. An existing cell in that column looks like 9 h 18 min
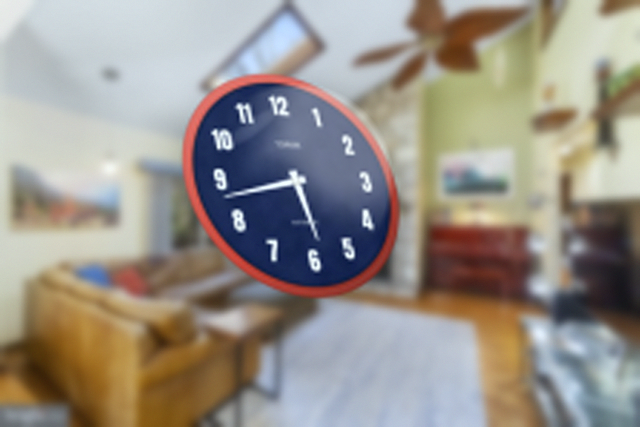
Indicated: 5 h 43 min
